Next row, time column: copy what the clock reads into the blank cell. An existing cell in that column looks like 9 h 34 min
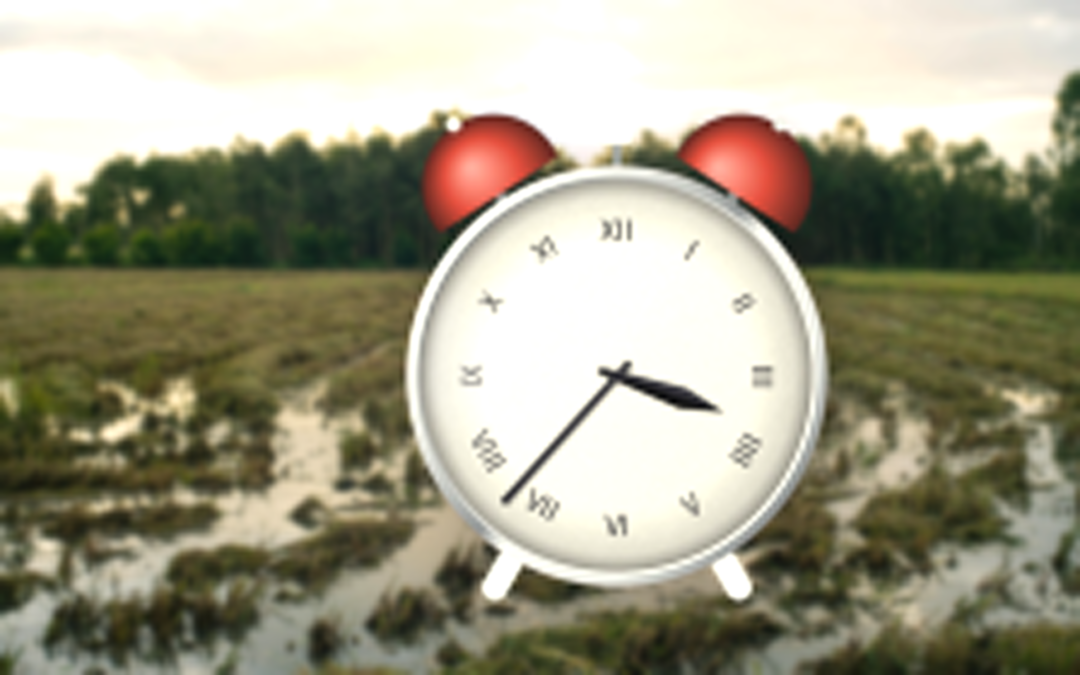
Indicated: 3 h 37 min
